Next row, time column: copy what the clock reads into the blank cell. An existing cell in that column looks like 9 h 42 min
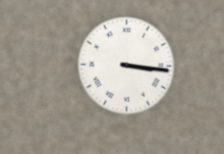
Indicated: 3 h 16 min
